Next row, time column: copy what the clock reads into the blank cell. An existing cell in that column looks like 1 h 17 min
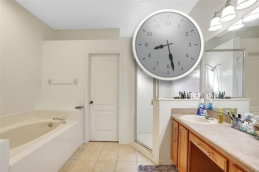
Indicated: 8 h 28 min
